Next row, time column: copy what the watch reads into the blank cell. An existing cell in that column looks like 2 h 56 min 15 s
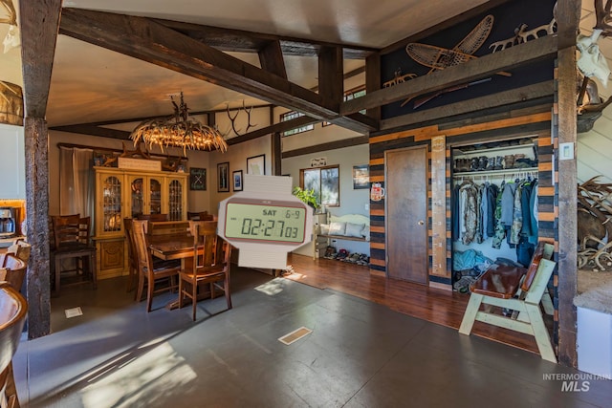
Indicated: 2 h 27 min 03 s
